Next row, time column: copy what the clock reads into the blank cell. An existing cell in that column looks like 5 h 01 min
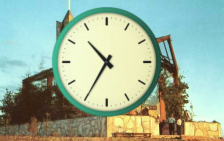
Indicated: 10 h 35 min
